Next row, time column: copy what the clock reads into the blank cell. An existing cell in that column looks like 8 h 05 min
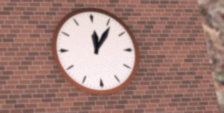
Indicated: 12 h 06 min
